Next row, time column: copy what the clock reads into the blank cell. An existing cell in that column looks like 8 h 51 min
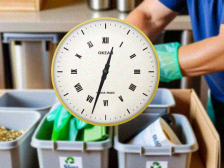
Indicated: 12 h 33 min
